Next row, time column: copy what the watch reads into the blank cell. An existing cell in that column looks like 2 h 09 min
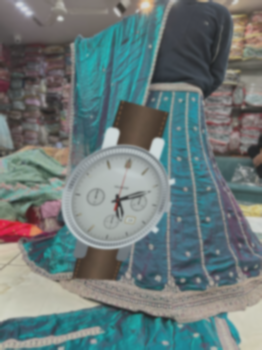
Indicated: 5 h 11 min
